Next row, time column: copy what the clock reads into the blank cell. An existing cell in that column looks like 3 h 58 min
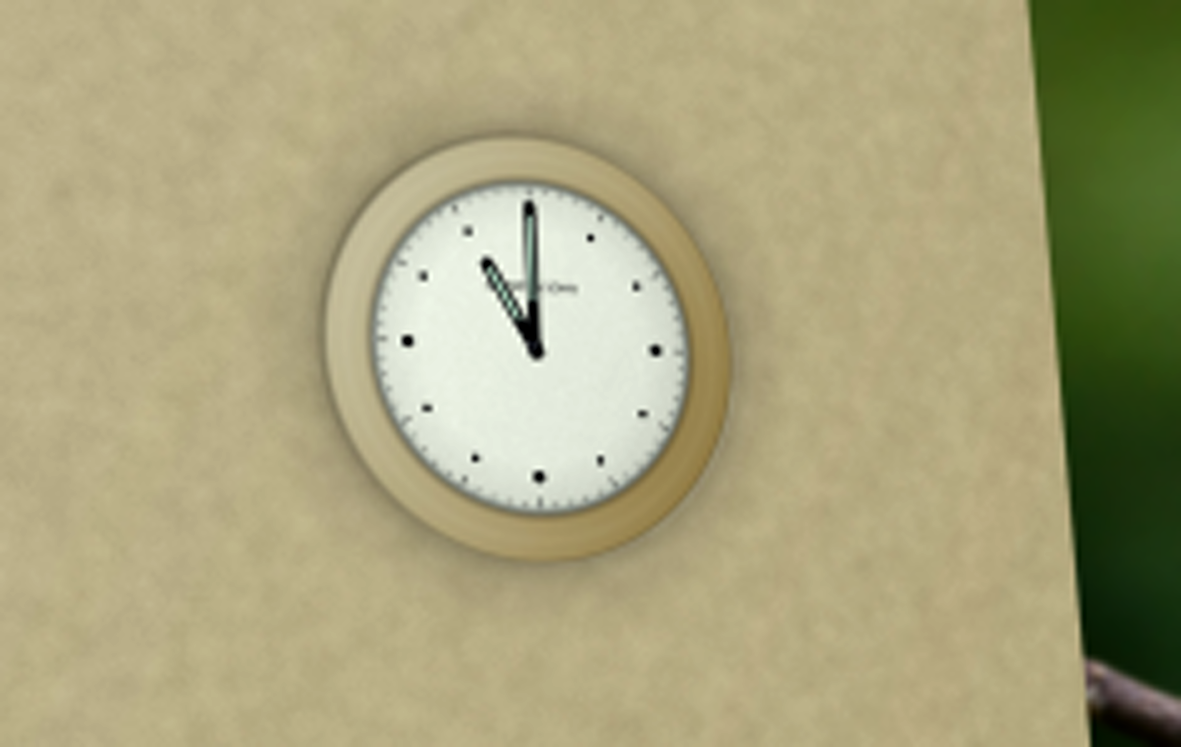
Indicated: 11 h 00 min
